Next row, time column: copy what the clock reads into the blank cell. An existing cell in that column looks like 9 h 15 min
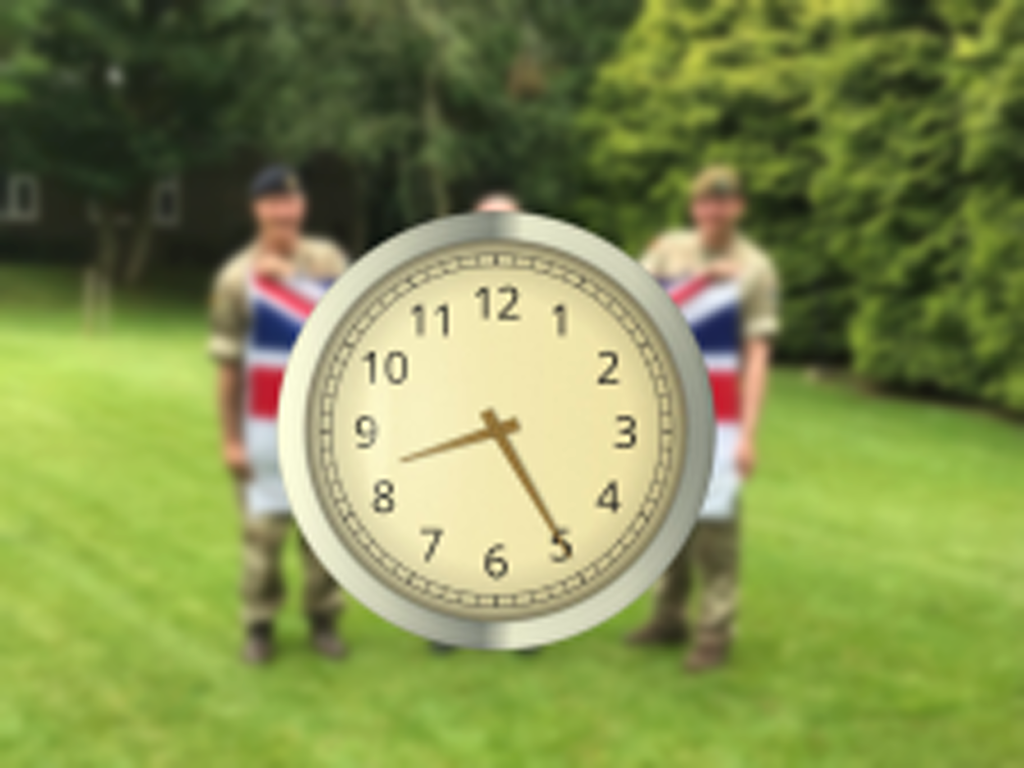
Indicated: 8 h 25 min
